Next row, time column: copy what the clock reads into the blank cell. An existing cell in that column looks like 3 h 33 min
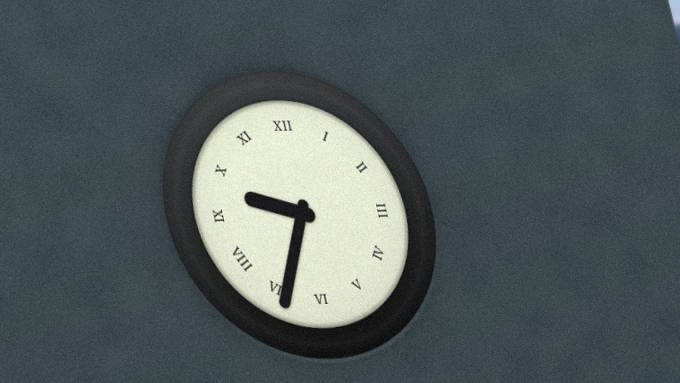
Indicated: 9 h 34 min
